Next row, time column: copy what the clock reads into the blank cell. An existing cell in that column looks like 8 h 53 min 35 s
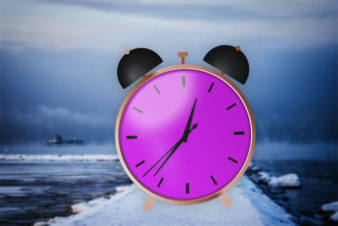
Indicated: 12 h 36 min 38 s
